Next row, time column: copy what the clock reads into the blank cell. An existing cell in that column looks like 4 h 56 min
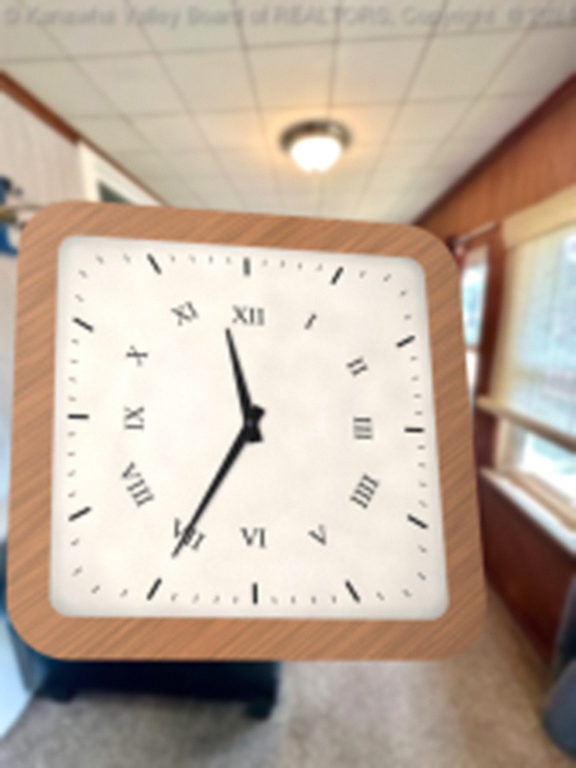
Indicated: 11 h 35 min
